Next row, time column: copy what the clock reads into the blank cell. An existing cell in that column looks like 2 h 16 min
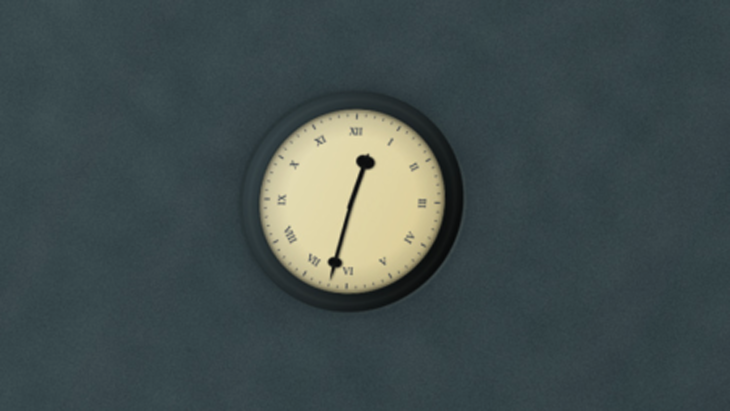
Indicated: 12 h 32 min
